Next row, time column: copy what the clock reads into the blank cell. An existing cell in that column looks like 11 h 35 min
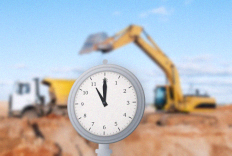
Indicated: 11 h 00 min
